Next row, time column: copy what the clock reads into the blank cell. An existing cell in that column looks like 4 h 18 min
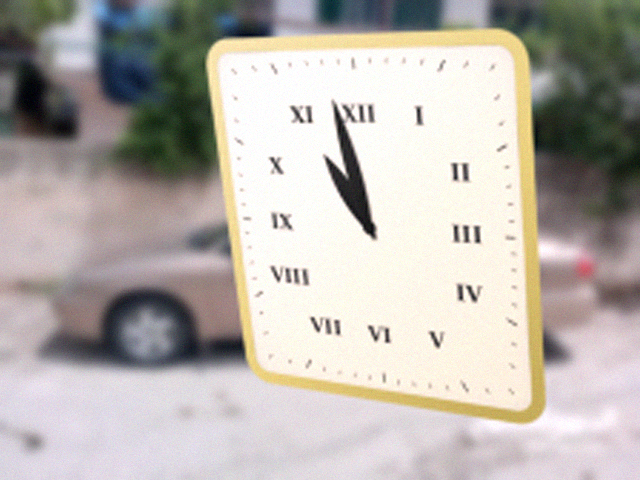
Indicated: 10 h 58 min
